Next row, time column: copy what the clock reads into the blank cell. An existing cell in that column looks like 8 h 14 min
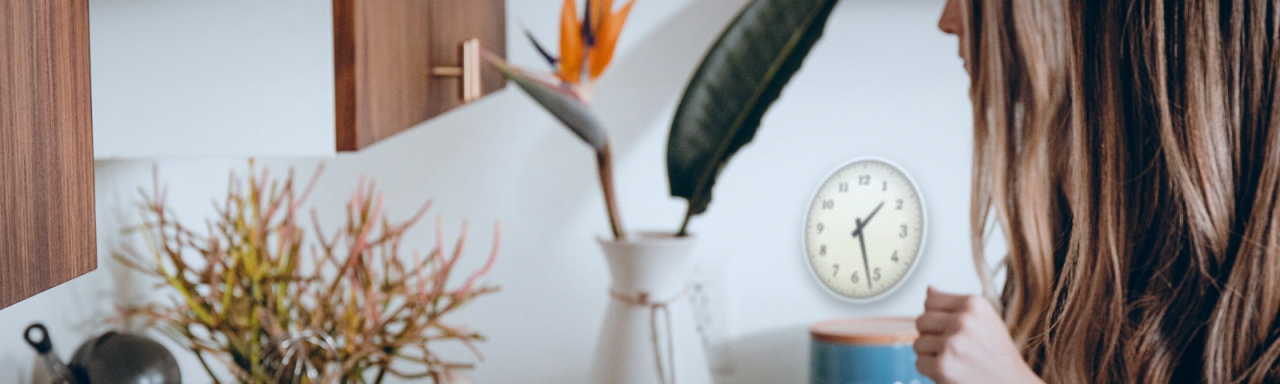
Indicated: 1 h 27 min
